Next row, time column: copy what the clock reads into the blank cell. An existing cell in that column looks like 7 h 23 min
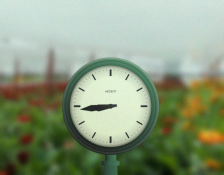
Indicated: 8 h 44 min
